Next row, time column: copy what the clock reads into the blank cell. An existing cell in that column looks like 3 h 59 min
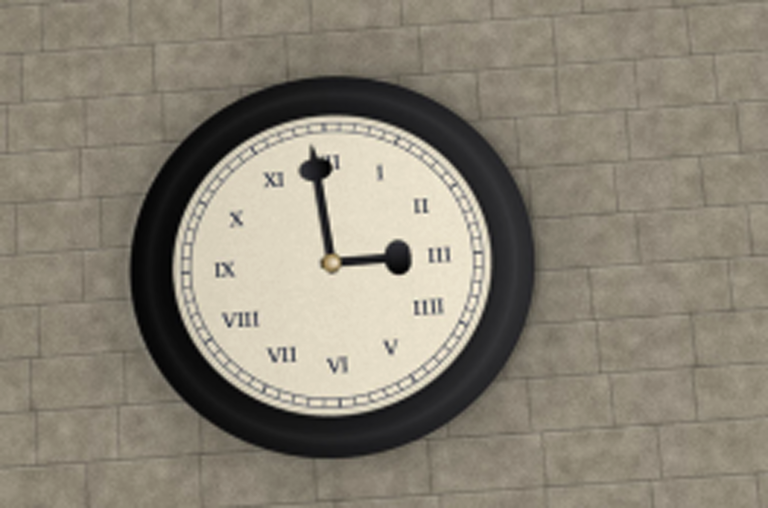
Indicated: 2 h 59 min
